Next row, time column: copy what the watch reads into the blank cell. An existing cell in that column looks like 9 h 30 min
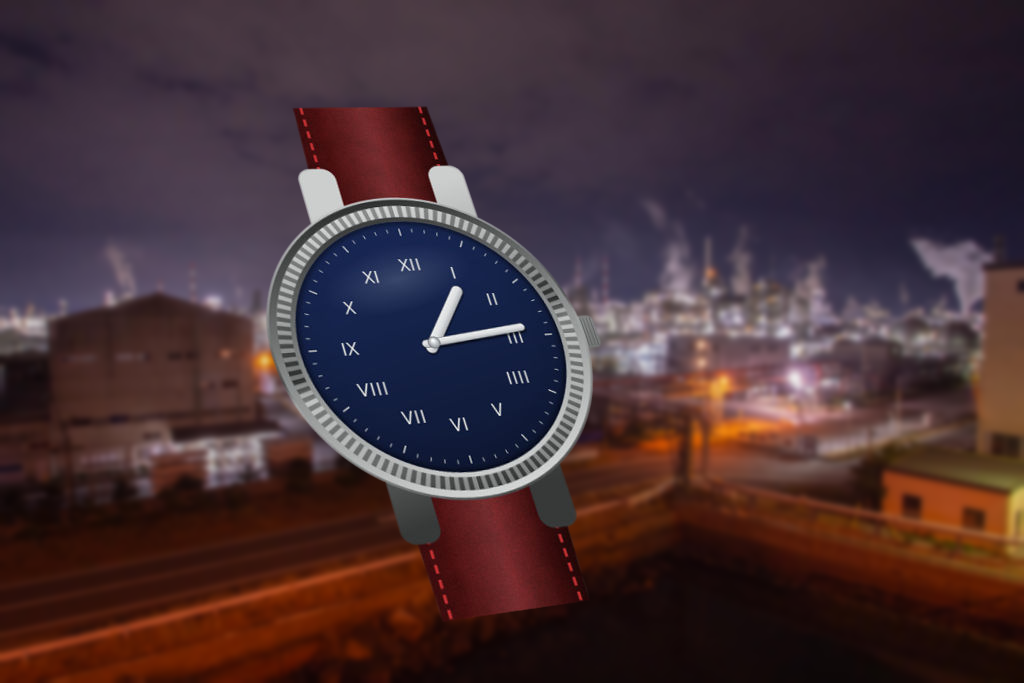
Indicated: 1 h 14 min
